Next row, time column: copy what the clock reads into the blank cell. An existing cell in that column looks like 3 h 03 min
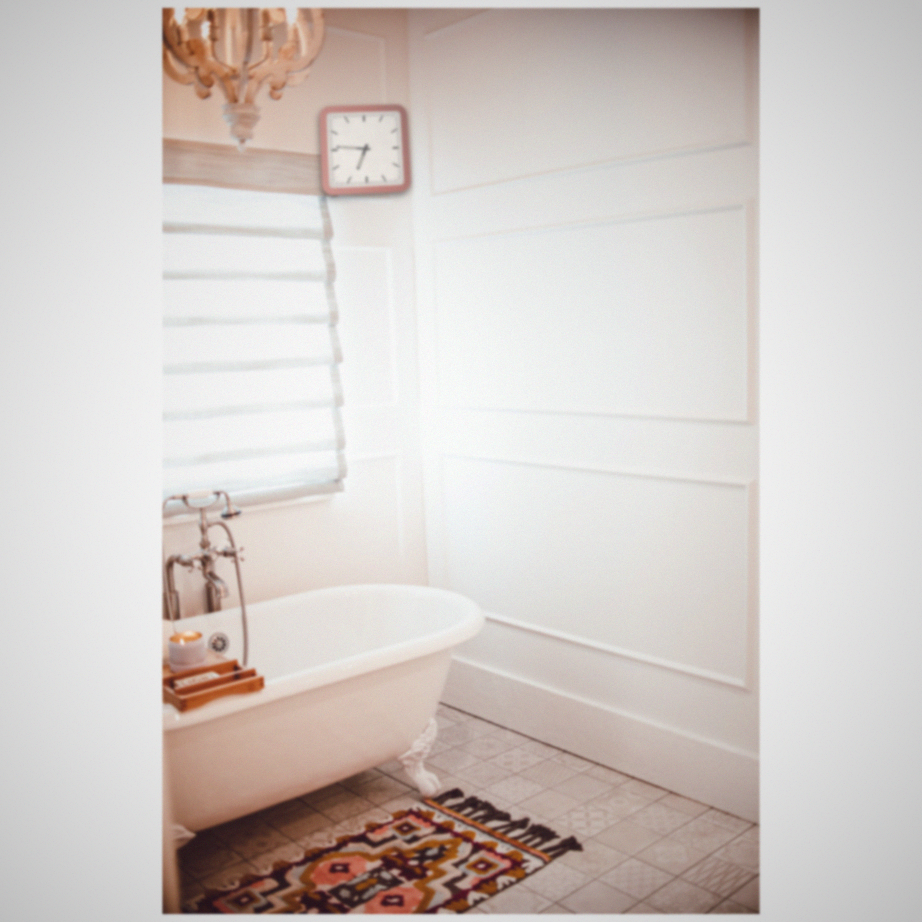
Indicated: 6 h 46 min
